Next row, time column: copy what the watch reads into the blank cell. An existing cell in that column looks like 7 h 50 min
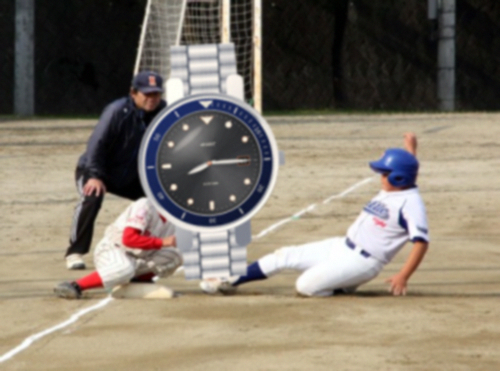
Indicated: 8 h 15 min
